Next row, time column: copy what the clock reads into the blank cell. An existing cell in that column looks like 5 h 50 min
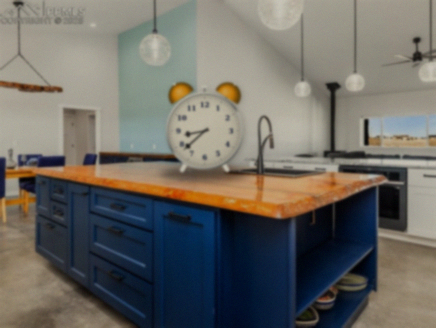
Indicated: 8 h 38 min
